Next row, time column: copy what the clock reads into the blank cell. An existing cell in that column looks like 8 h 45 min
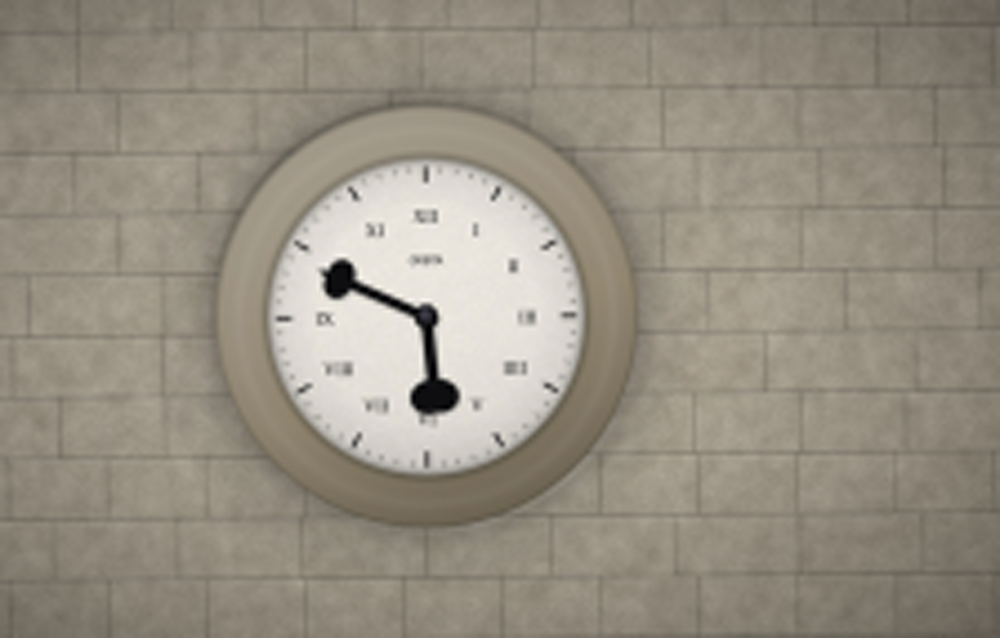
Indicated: 5 h 49 min
